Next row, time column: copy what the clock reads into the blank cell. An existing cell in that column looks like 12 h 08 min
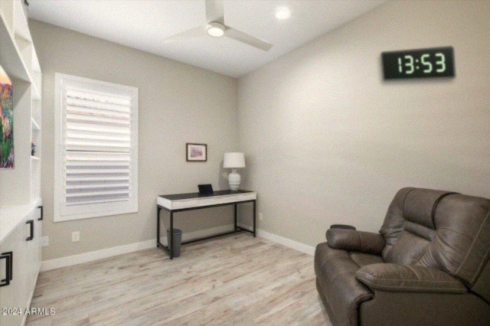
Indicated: 13 h 53 min
